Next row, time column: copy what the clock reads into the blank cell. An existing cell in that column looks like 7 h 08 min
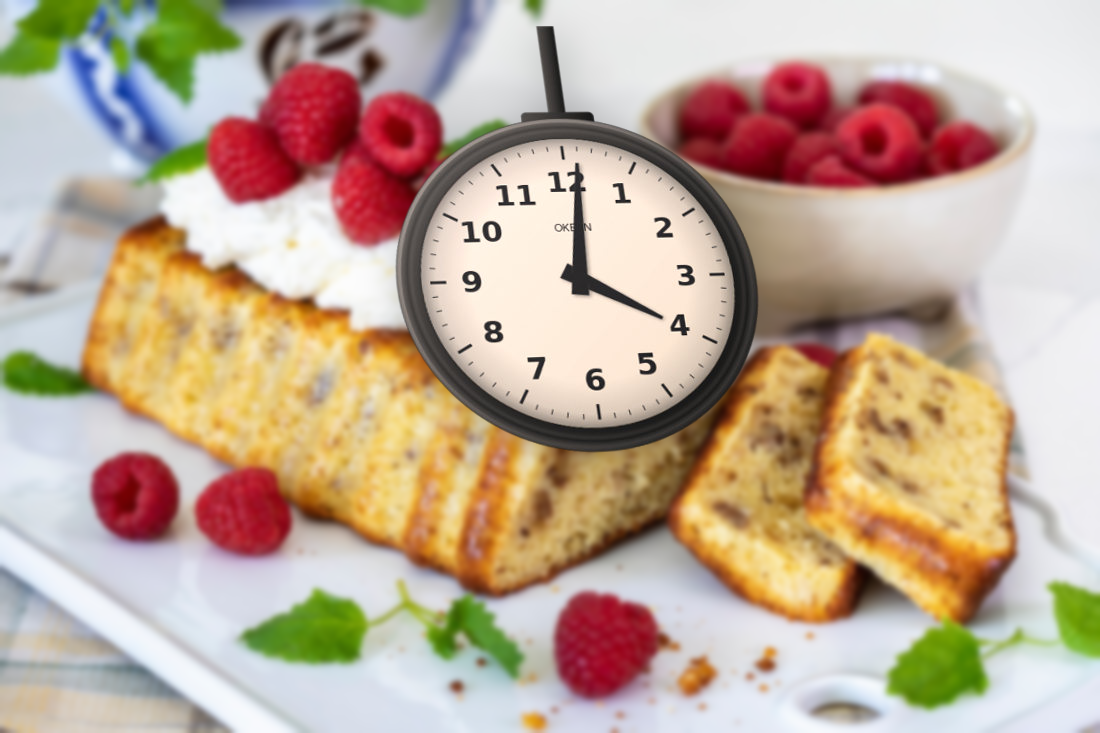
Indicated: 4 h 01 min
